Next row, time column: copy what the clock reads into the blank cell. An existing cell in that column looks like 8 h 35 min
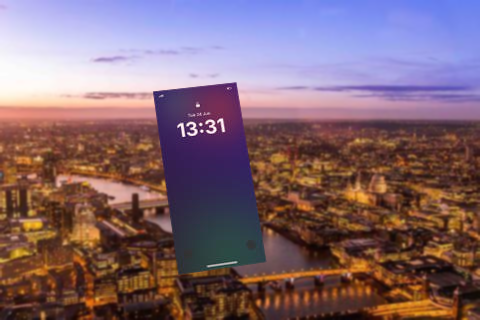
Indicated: 13 h 31 min
